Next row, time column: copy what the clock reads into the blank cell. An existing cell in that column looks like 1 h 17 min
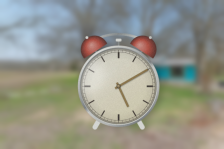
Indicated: 5 h 10 min
